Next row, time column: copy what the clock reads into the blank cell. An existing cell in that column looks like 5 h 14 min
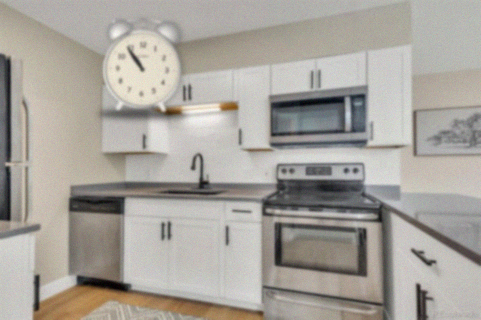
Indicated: 10 h 54 min
